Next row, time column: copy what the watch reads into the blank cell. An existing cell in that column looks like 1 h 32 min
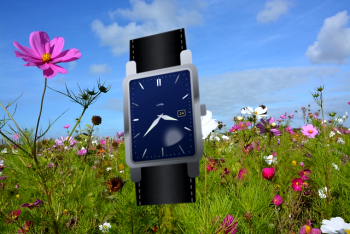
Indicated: 3 h 38 min
